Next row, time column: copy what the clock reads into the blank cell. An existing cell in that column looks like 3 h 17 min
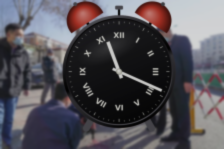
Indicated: 11 h 19 min
